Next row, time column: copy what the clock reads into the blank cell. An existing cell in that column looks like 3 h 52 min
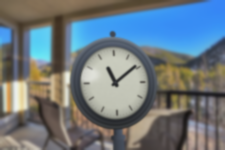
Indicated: 11 h 09 min
